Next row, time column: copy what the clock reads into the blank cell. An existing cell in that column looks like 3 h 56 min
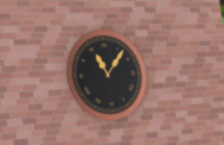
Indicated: 11 h 07 min
